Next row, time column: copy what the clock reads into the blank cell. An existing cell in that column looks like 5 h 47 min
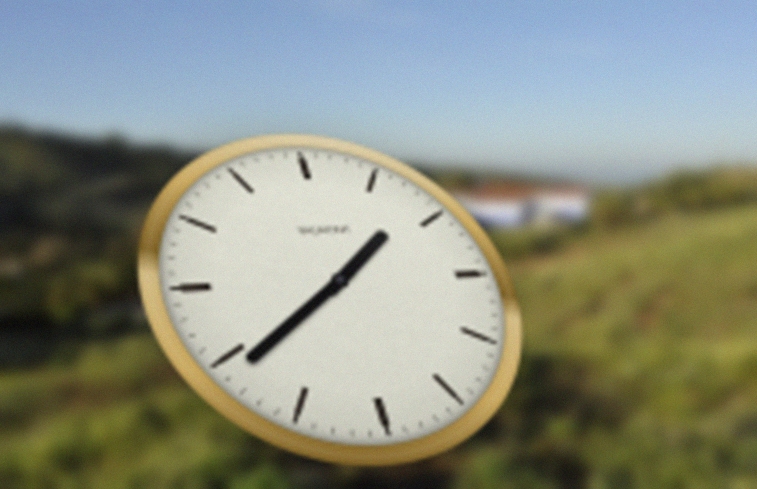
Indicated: 1 h 39 min
